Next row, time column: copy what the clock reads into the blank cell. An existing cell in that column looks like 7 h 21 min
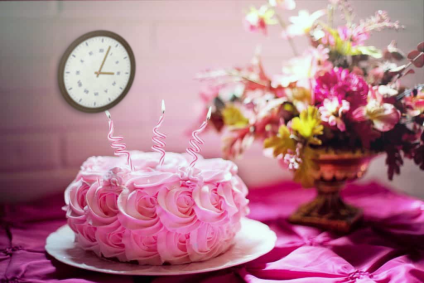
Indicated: 3 h 03 min
